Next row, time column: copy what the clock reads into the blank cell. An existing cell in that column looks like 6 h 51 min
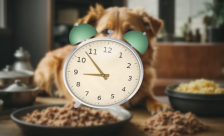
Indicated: 8 h 53 min
